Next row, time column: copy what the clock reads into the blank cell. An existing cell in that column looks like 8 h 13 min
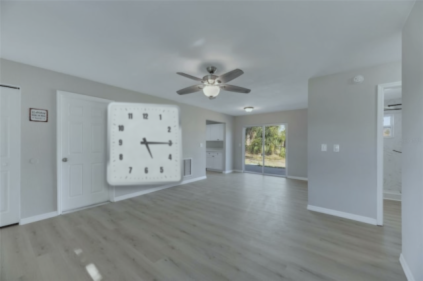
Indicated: 5 h 15 min
